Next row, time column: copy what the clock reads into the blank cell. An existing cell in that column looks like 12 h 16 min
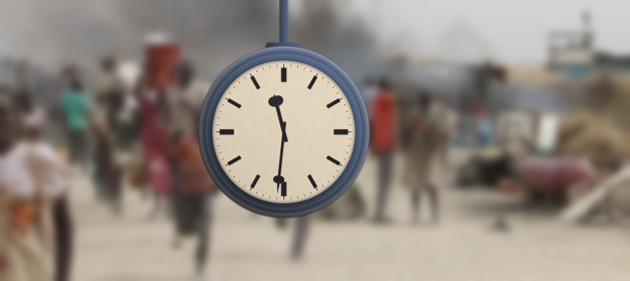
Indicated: 11 h 31 min
